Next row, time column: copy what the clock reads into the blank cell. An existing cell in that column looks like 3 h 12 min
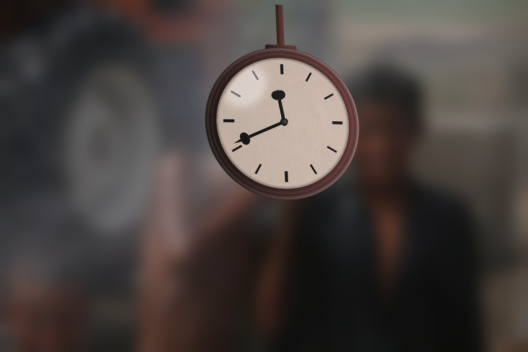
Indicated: 11 h 41 min
